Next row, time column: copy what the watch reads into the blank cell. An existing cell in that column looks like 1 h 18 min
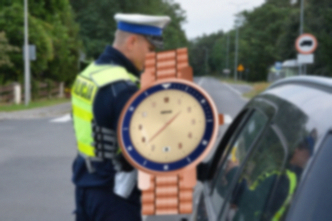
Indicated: 1 h 38 min
